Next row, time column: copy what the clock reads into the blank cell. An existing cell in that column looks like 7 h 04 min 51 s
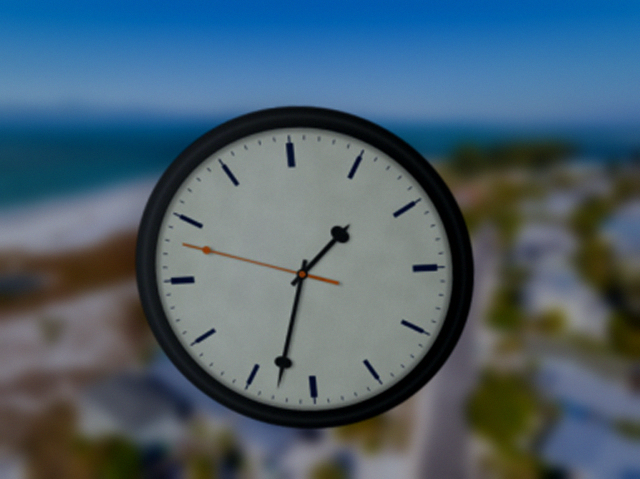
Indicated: 1 h 32 min 48 s
